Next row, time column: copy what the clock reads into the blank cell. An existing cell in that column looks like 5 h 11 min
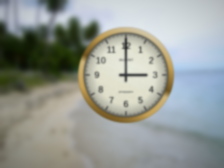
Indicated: 3 h 00 min
